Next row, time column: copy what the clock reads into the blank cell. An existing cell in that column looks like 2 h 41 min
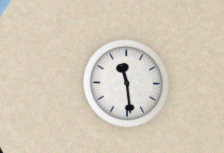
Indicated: 11 h 29 min
